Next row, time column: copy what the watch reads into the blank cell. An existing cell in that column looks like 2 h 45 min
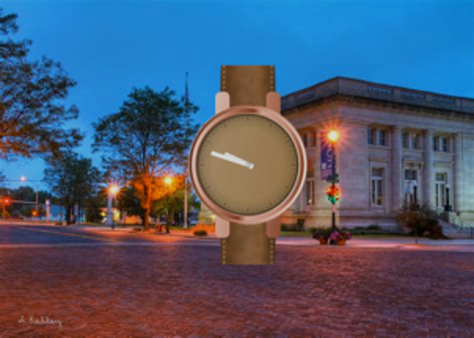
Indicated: 9 h 48 min
